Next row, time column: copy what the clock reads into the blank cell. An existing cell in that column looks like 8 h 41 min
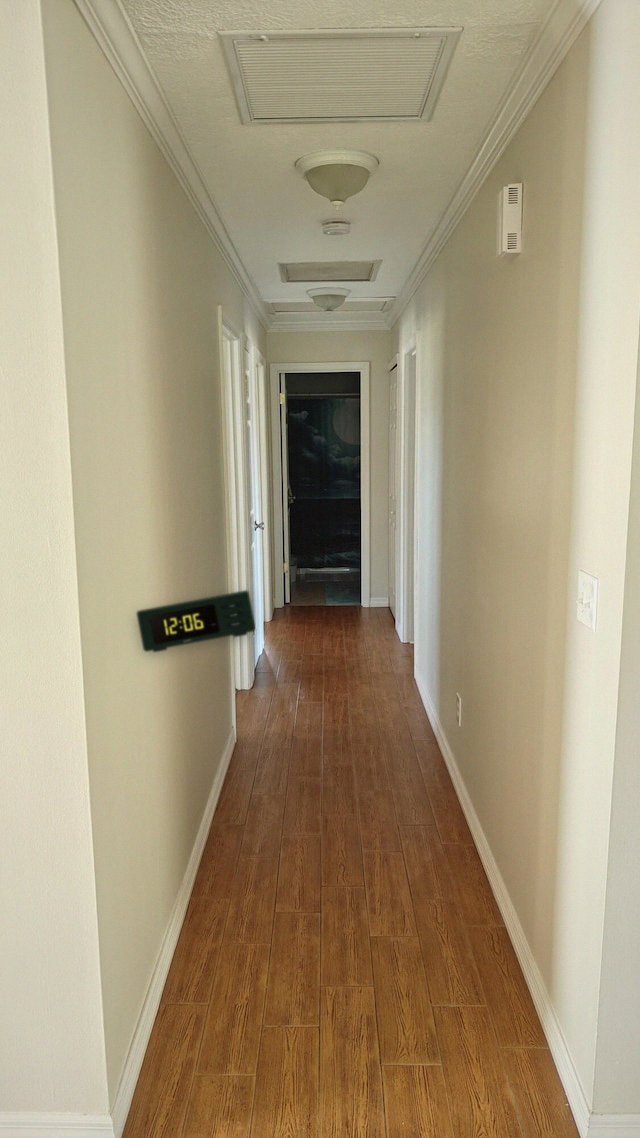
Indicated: 12 h 06 min
